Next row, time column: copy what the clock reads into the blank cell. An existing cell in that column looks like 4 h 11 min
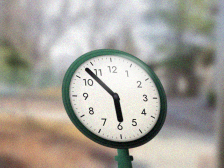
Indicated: 5 h 53 min
